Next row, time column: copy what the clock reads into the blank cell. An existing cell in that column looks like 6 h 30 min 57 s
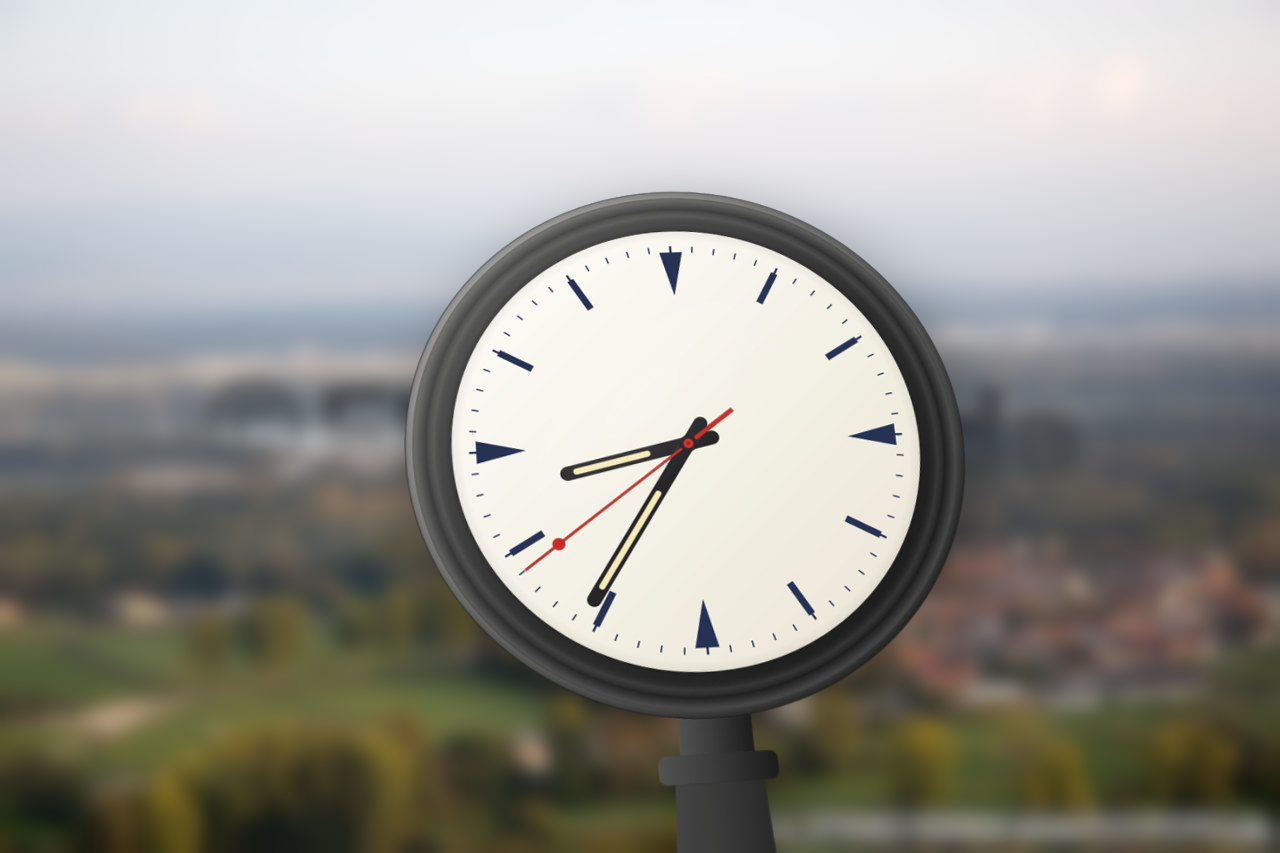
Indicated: 8 h 35 min 39 s
